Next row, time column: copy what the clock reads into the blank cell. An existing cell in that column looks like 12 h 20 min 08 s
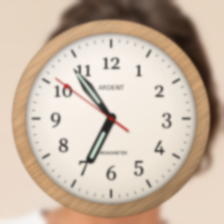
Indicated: 6 h 53 min 51 s
